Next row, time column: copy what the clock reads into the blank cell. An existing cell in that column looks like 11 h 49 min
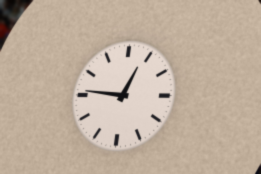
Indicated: 12 h 46 min
